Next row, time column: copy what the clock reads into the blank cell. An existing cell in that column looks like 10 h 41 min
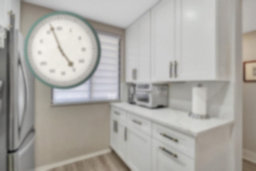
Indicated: 4 h 57 min
